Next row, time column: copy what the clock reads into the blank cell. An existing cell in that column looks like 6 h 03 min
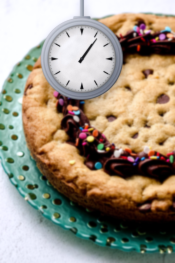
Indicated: 1 h 06 min
